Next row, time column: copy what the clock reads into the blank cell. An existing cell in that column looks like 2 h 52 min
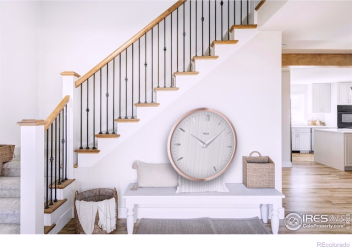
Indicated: 10 h 08 min
